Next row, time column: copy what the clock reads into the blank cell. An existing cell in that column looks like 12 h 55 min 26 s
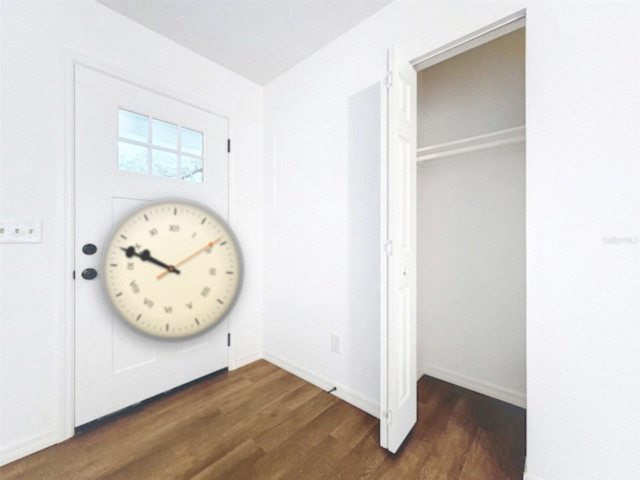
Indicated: 9 h 48 min 09 s
